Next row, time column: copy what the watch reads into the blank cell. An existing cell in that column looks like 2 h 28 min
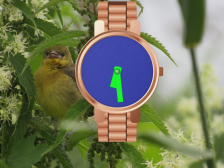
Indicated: 6 h 29 min
